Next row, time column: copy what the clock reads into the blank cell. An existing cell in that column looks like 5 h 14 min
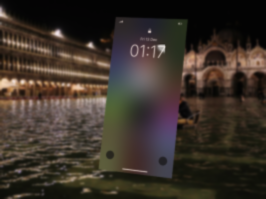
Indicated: 1 h 17 min
